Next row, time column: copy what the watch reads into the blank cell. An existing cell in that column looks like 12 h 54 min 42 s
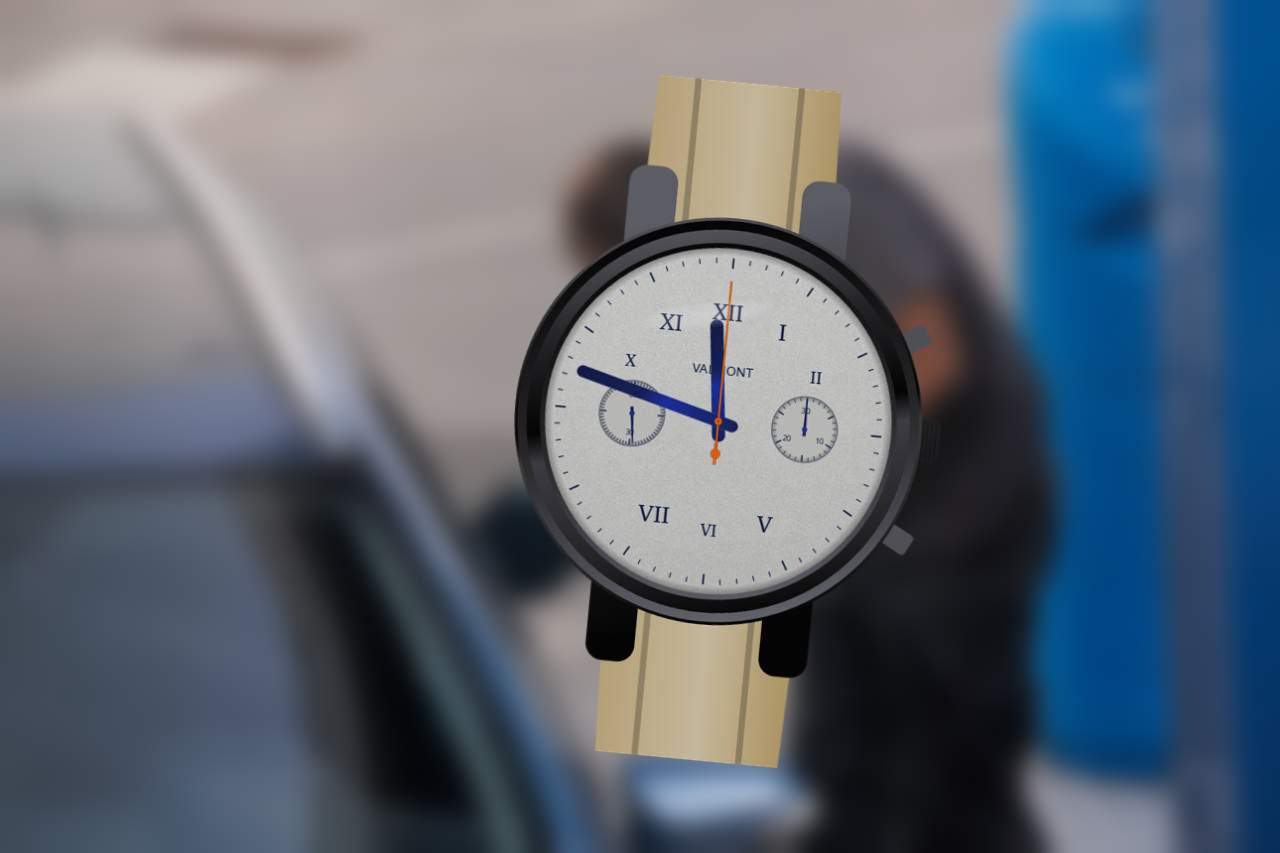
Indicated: 11 h 47 min 29 s
